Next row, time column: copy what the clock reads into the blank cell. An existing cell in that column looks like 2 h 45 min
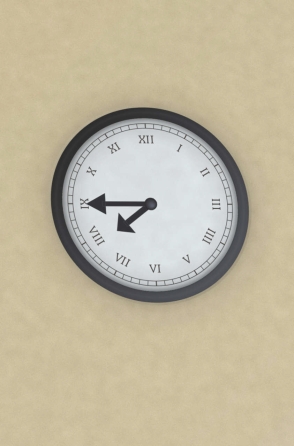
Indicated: 7 h 45 min
